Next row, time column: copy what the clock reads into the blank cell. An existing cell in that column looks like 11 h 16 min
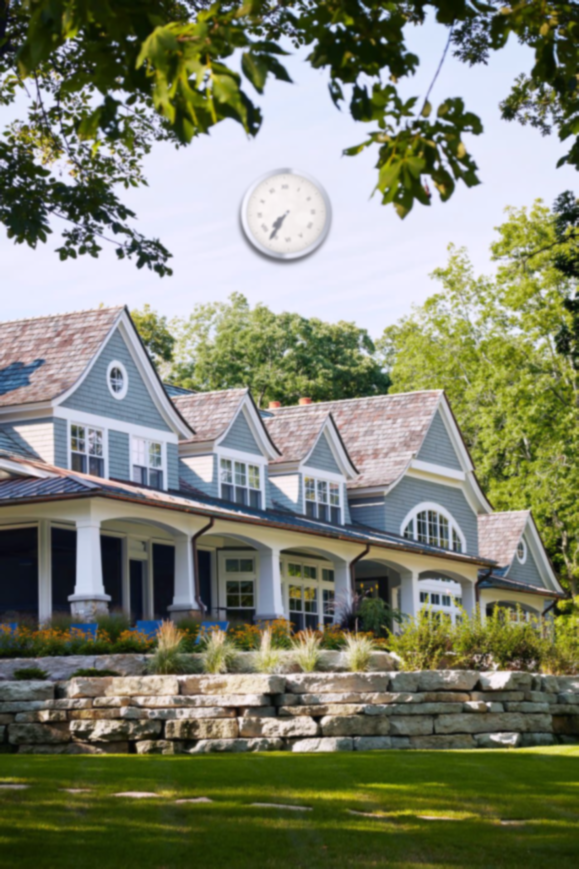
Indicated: 7 h 36 min
